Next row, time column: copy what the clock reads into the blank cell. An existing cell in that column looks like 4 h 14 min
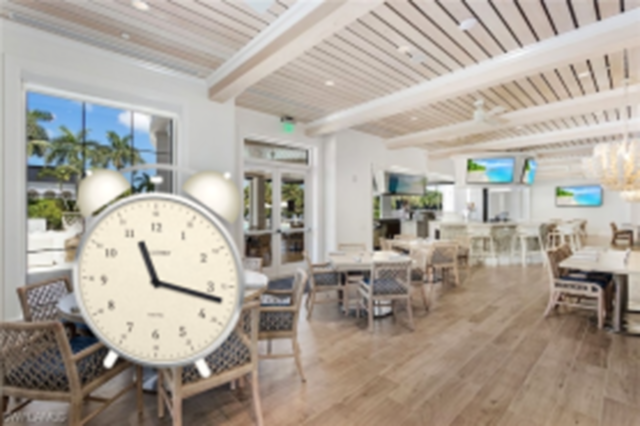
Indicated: 11 h 17 min
